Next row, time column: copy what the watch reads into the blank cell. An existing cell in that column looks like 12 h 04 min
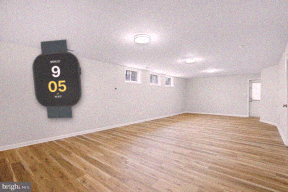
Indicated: 9 h 05 min
